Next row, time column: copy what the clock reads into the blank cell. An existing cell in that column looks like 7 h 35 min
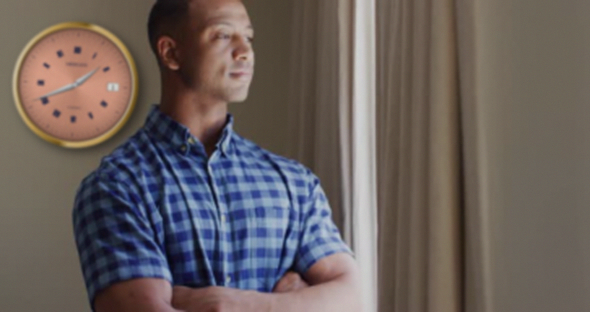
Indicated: 1 h 41 min
